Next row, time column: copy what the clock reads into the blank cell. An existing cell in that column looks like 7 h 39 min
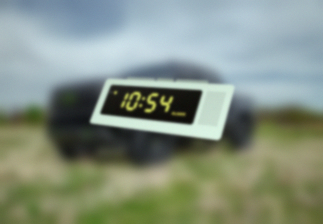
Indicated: 10 h 54 min
